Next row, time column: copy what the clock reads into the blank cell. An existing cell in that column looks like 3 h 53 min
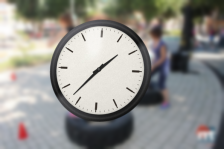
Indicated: 1 h 37 min
